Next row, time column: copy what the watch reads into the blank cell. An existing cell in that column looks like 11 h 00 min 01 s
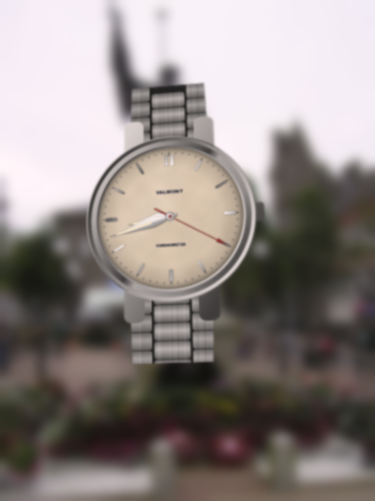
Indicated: 8 h 42 min 20 s
